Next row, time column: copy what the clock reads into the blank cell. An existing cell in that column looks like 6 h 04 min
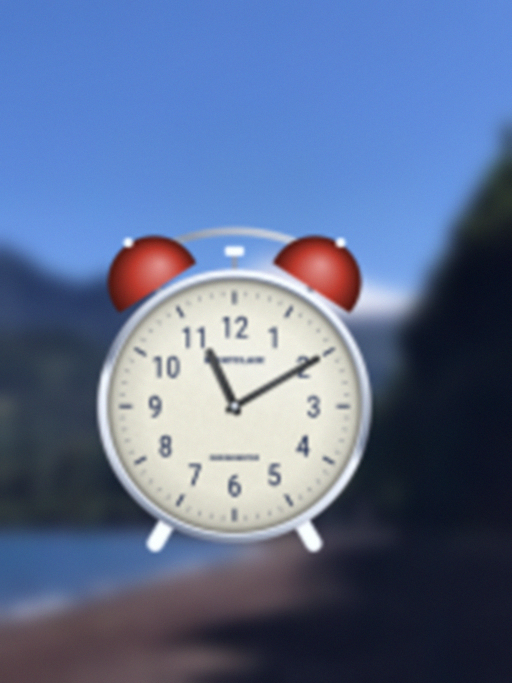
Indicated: 11 h 10 min
